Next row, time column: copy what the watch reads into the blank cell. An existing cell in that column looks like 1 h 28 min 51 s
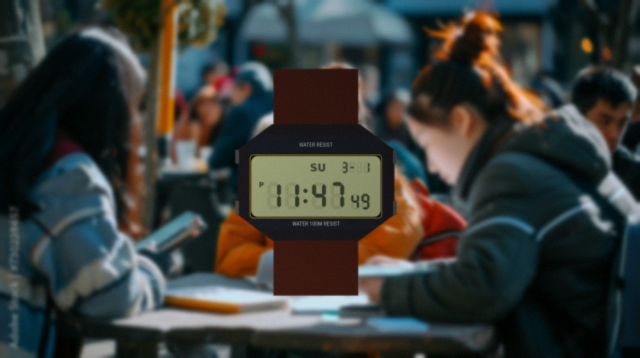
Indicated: 11 h 47 min 49 s
